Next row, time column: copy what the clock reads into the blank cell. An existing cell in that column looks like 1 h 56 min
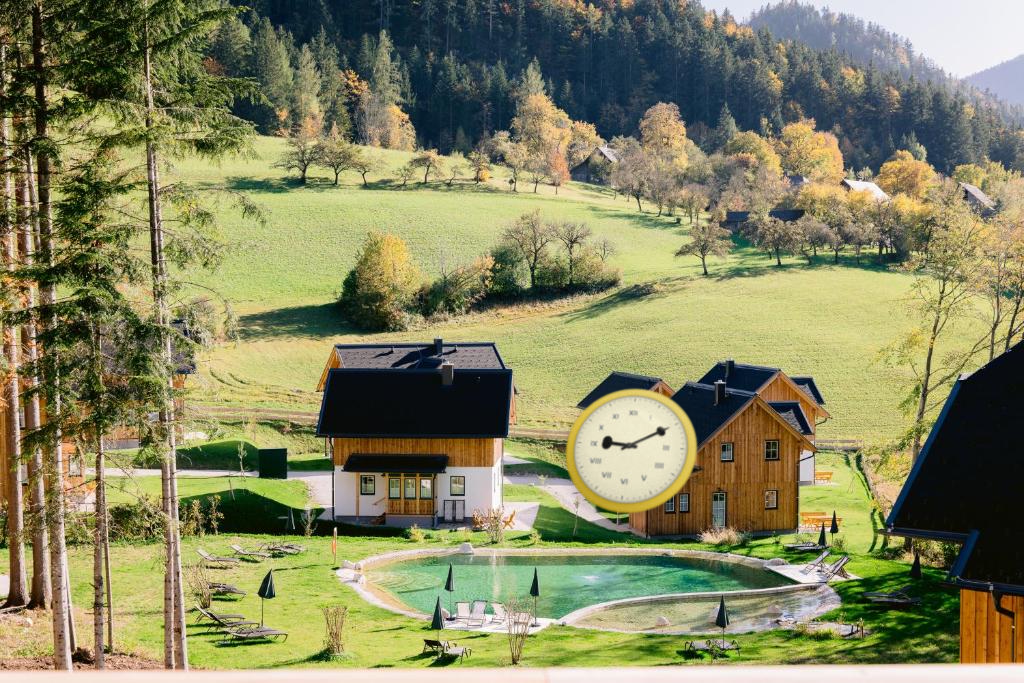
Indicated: 9 h 10 min
